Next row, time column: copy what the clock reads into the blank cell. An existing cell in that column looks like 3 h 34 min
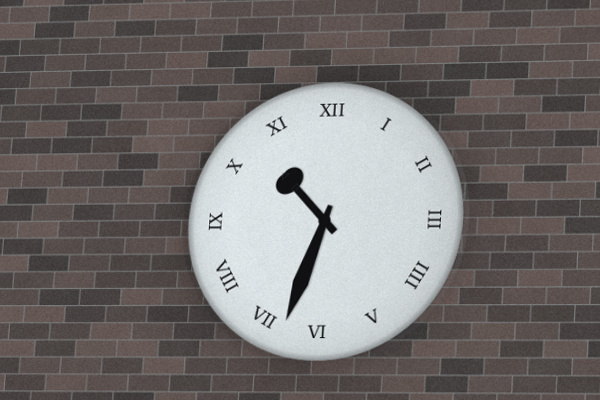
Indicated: 10 h 33 min
